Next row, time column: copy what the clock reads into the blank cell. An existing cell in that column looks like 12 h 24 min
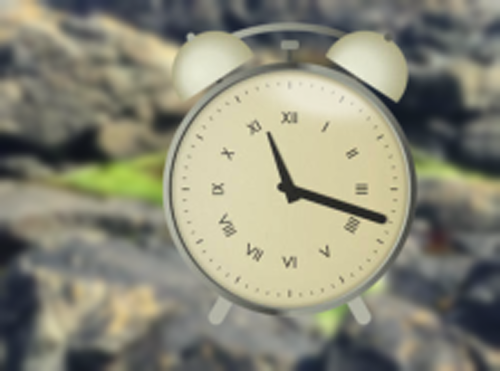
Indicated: 11 h 18 min
